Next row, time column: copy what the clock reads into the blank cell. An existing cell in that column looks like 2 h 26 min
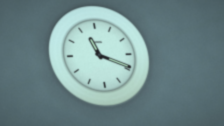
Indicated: 11 h 19 min
